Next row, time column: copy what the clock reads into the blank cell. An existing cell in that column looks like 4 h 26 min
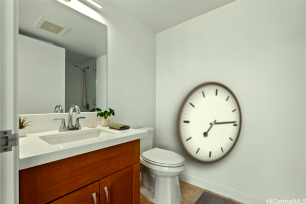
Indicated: 7 h 14 min
